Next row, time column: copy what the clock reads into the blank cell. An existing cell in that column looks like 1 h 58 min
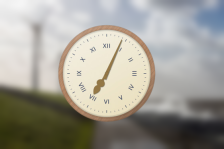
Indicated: 7 h 04 min
